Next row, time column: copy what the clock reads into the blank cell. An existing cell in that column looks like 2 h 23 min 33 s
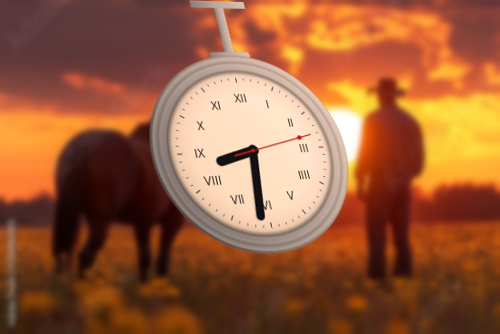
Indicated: 8 h 31 min 13 s
